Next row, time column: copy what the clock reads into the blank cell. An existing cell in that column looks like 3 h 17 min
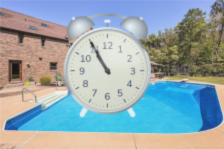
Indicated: 10 h 55 min
